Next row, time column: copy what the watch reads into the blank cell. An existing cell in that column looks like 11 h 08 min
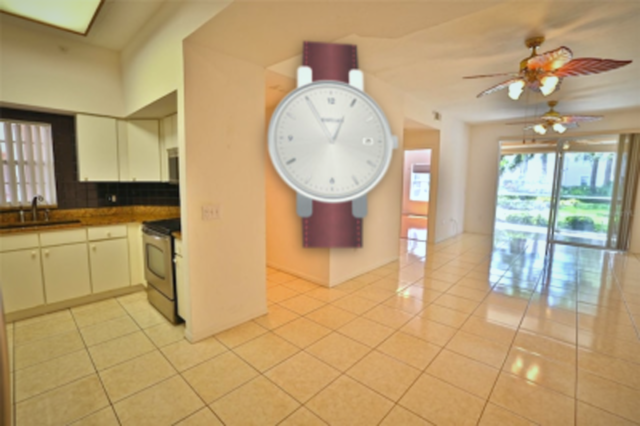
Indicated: 12 h 55 min
